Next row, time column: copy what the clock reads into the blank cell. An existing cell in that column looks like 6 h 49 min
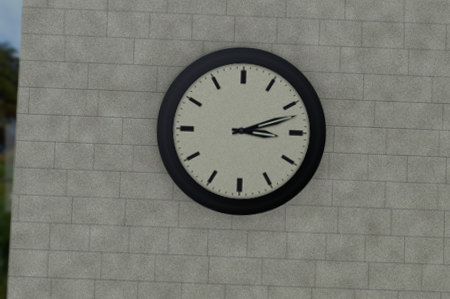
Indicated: 3 h 12 min
